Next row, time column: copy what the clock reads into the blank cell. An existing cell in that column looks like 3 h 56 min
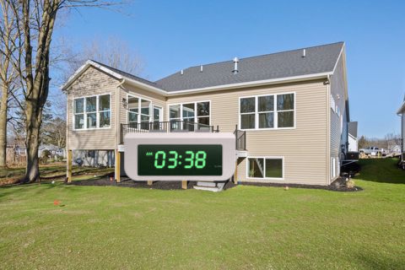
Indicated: 3 h 38 min
